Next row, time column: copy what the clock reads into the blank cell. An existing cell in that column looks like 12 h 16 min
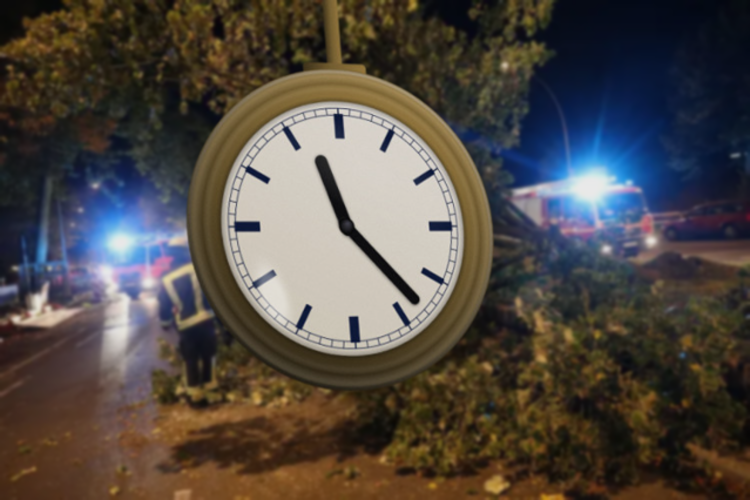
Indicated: 11 h 23 min
